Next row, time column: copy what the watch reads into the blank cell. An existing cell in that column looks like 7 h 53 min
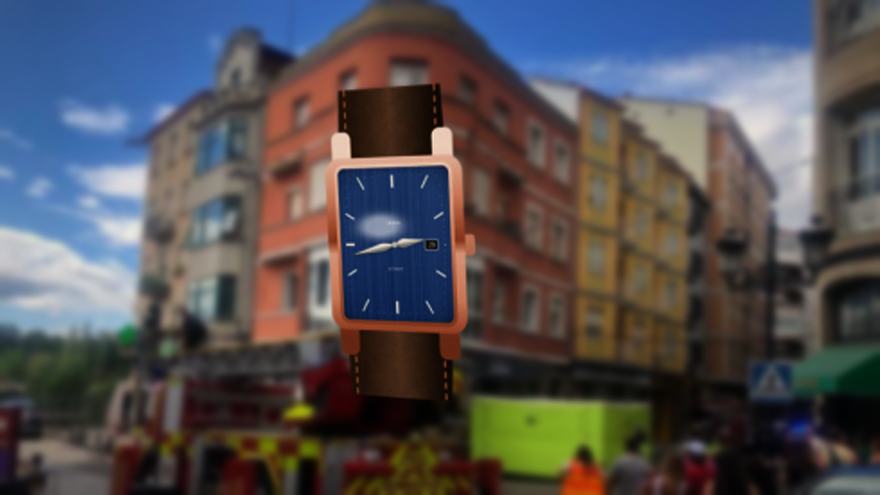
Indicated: 2 h 43 min
